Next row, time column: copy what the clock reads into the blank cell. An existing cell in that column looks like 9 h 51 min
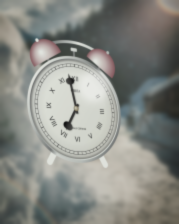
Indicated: 6 h 58 min
